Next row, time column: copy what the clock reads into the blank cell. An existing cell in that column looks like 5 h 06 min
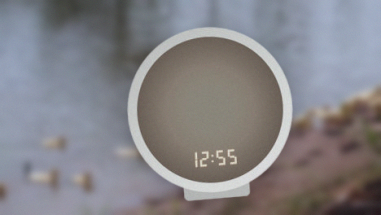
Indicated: 12 h 55 min
